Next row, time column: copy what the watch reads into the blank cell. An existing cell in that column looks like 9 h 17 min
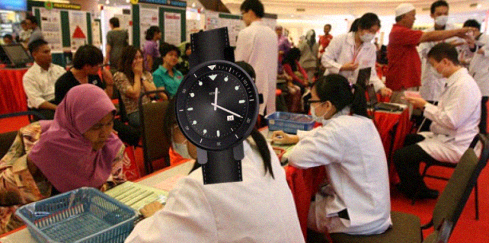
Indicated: 12 h 20 min
